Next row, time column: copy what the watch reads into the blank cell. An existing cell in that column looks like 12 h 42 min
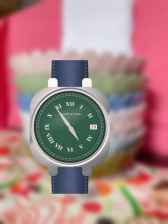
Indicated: 4 h 54 min
